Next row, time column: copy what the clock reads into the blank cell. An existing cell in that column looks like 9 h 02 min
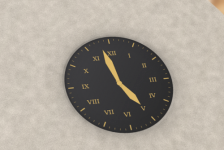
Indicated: 4 h 58 min
